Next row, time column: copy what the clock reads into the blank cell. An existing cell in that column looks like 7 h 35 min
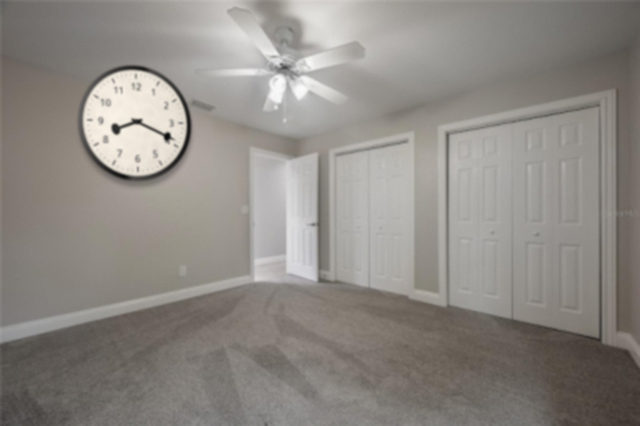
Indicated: 8 h 19 min
